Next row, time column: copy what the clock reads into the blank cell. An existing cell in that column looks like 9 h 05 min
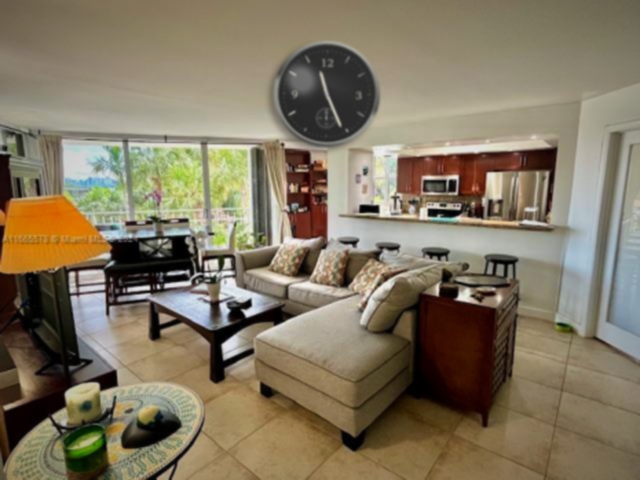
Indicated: 11 h 26 min
